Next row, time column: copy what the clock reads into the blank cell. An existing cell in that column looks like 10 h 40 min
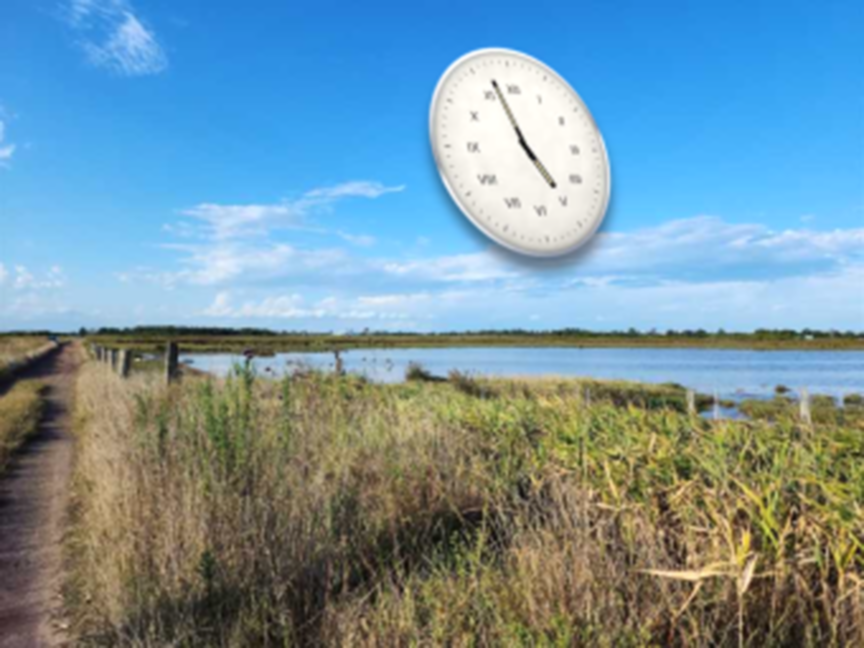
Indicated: 4 h 57 min
